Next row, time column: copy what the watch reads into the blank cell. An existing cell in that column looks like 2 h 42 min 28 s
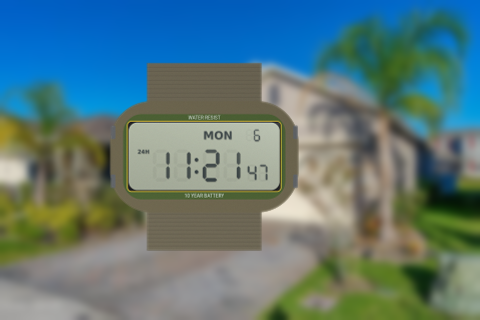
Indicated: 11 h 21 min 47 s
